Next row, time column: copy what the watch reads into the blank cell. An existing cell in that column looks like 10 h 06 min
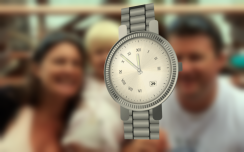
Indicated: 11 h 52 min
